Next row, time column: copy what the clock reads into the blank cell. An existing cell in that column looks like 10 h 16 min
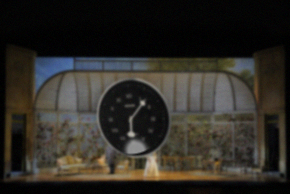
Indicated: 6 h 07 min
